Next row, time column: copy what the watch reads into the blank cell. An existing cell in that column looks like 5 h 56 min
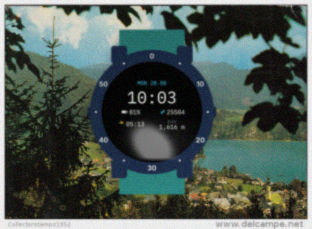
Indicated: 10 h 03 min
